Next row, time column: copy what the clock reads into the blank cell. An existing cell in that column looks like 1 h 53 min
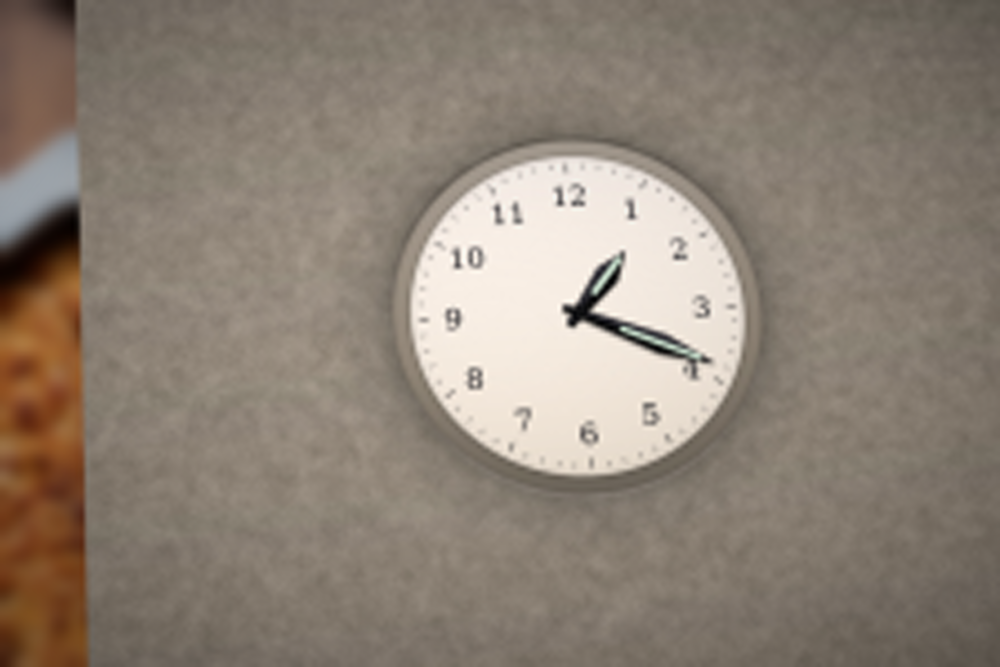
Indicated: 1 h 19 min
